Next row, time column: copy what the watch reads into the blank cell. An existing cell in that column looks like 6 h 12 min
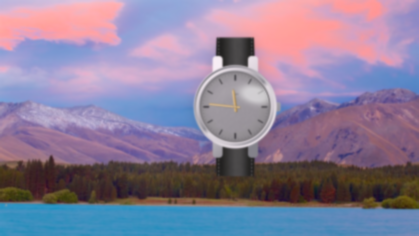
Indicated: 11 h 46 min
